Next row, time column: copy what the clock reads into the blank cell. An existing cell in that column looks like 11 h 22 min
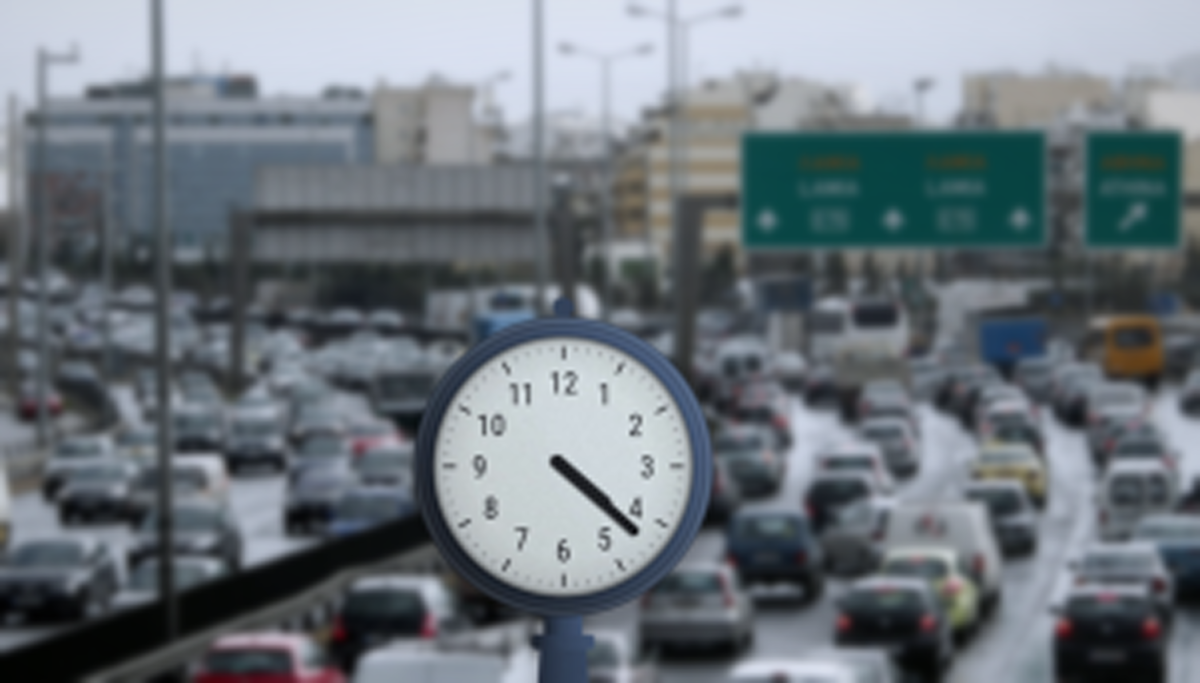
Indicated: 4 h 22 min
